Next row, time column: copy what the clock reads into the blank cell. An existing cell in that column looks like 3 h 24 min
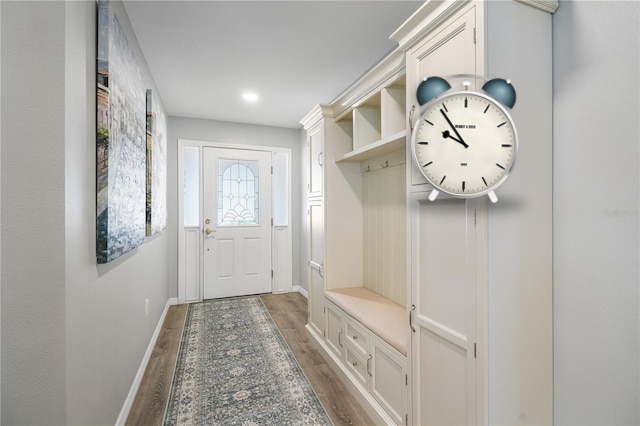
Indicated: 9 h 54 min
